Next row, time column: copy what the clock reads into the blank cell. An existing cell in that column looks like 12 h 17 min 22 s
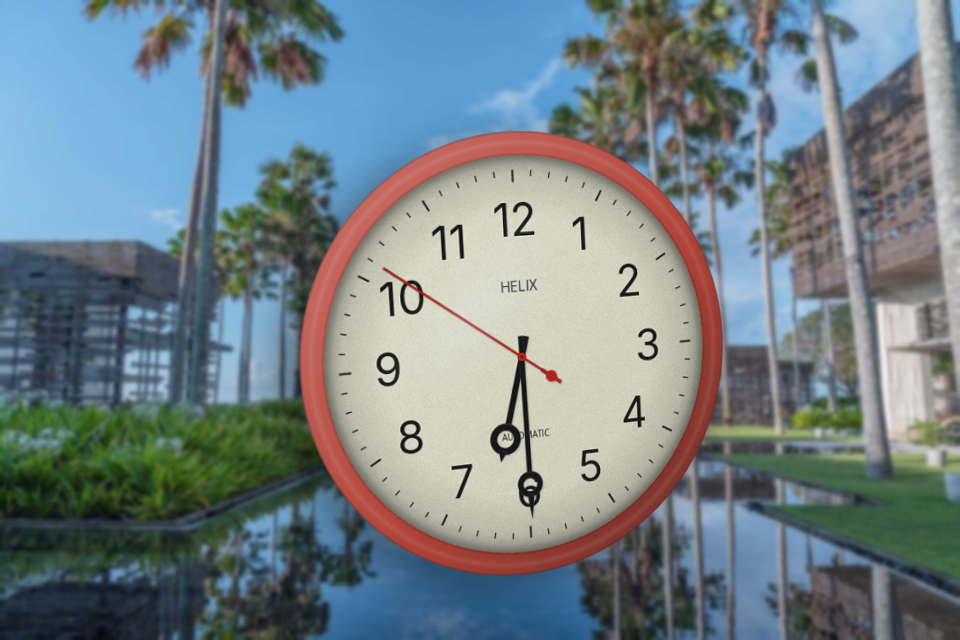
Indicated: 6 h 29 min 51 s
